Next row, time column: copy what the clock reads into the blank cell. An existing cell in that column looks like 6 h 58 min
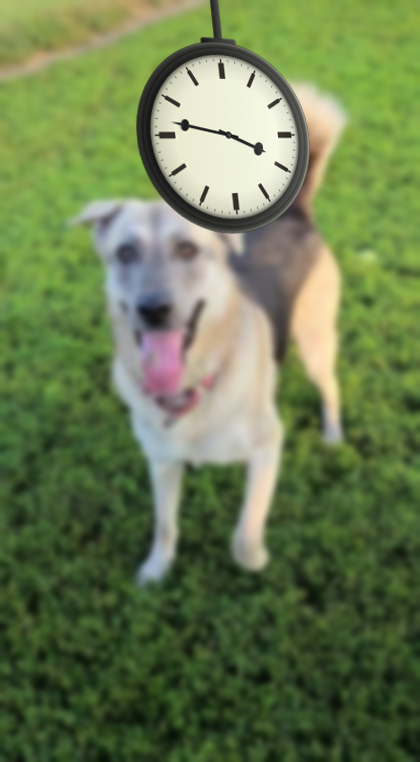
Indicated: 3 h 47 min
